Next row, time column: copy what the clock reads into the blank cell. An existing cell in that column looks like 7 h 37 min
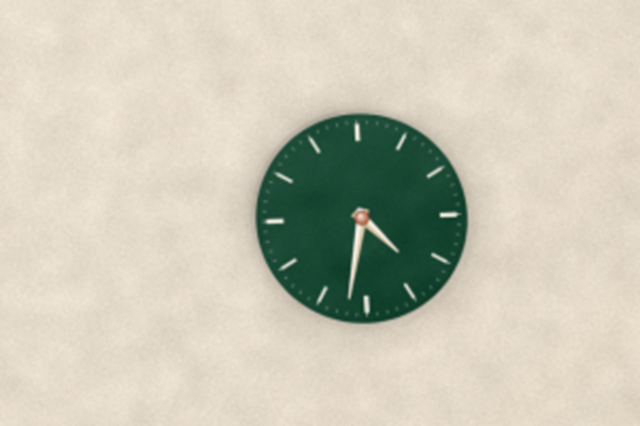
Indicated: 4 h 32 min
